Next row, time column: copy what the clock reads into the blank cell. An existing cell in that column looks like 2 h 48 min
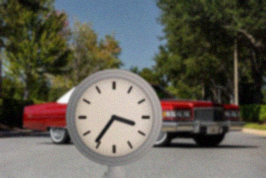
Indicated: 3 h 36 min
